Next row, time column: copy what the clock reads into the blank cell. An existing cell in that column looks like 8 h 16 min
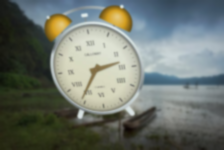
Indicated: 2 h 36 min
